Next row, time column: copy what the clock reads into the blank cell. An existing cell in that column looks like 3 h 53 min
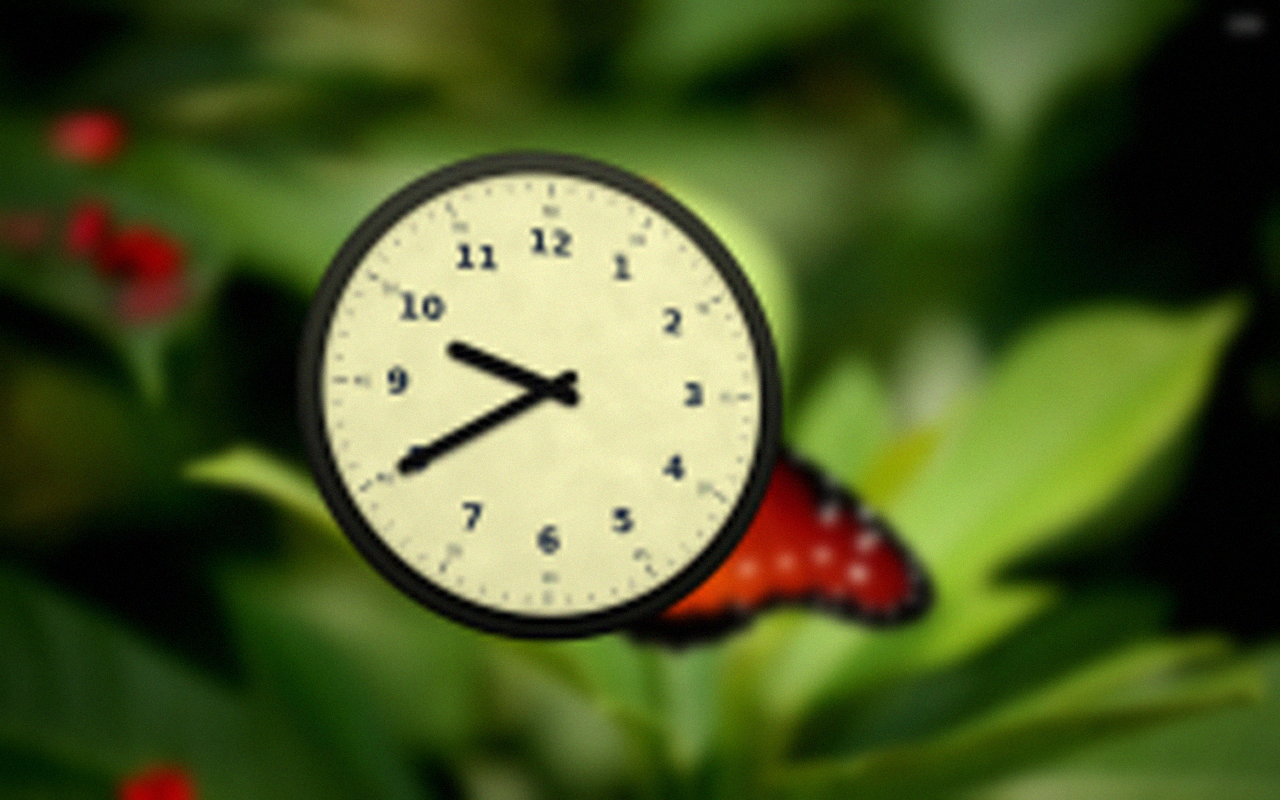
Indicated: 9 h 40 min
